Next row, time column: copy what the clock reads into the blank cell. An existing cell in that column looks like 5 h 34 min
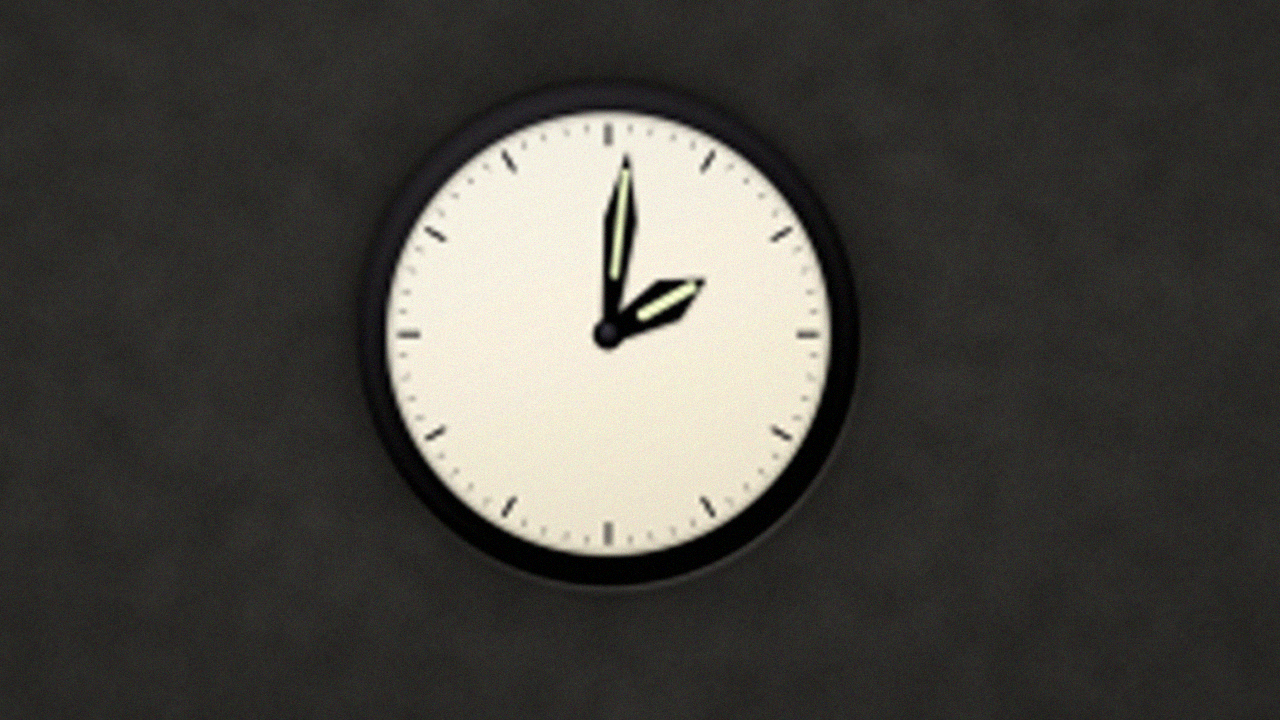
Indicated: 2 h 01 min
